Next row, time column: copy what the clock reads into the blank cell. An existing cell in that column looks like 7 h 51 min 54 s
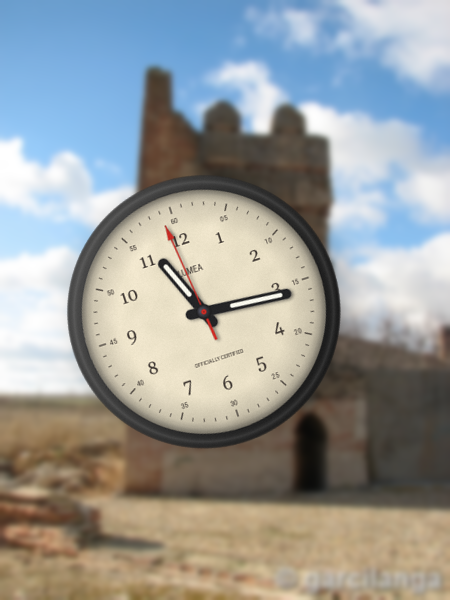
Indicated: 11 h 15 min 59 s
